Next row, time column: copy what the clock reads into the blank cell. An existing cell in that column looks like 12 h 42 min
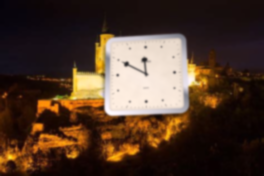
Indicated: 11 h 50 min
